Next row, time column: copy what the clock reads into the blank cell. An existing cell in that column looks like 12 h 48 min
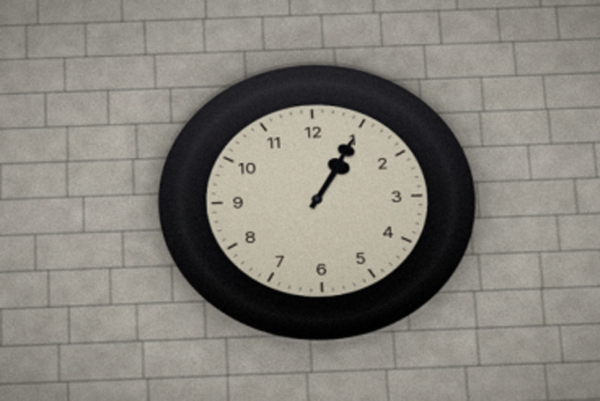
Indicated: 1 h 05 min
